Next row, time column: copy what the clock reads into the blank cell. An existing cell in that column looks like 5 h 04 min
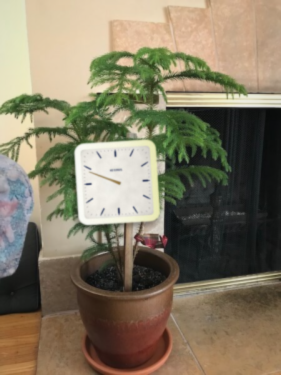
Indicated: 9 h 49 min
